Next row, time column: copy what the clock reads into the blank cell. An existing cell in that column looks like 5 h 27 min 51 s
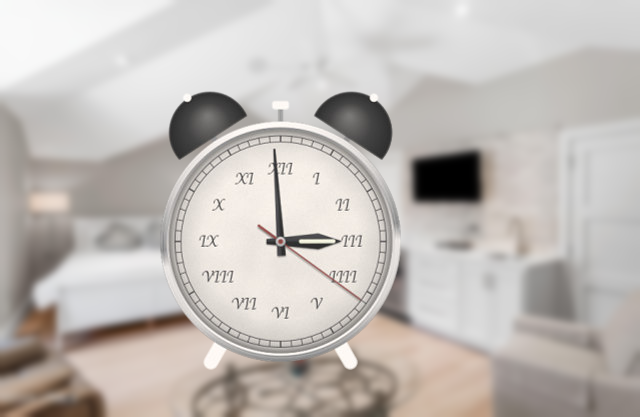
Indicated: 2 h 59 min 21 s
